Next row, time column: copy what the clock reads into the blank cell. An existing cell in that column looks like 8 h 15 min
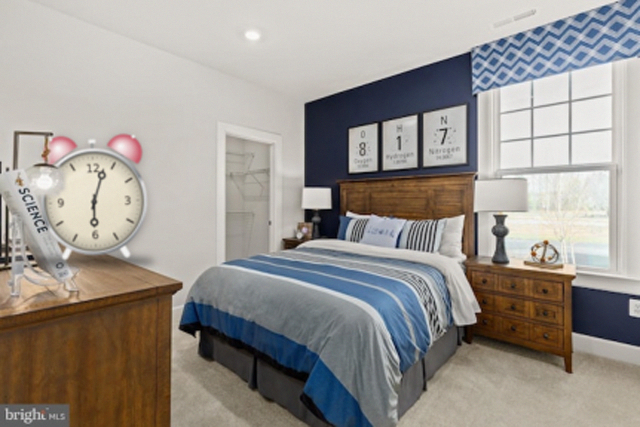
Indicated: 6 h 03 min
